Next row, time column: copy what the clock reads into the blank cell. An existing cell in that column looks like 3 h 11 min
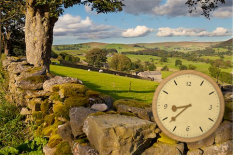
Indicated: 8 h 38 min
